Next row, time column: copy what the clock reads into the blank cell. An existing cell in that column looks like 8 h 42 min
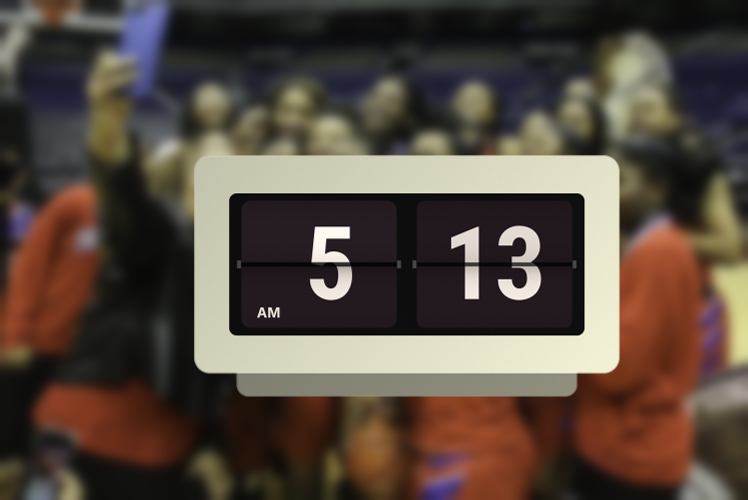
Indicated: 5 h 13 min
